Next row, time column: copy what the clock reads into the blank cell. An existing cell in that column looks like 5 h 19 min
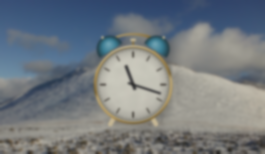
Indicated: 11 h 18 min
